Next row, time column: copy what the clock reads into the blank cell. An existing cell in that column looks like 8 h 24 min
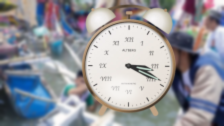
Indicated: 3 h 19 min
